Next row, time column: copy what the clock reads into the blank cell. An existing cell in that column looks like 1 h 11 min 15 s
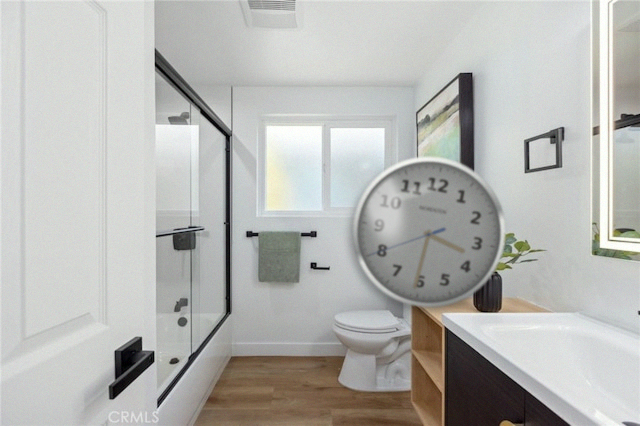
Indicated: 3 h 30 min 40 s
